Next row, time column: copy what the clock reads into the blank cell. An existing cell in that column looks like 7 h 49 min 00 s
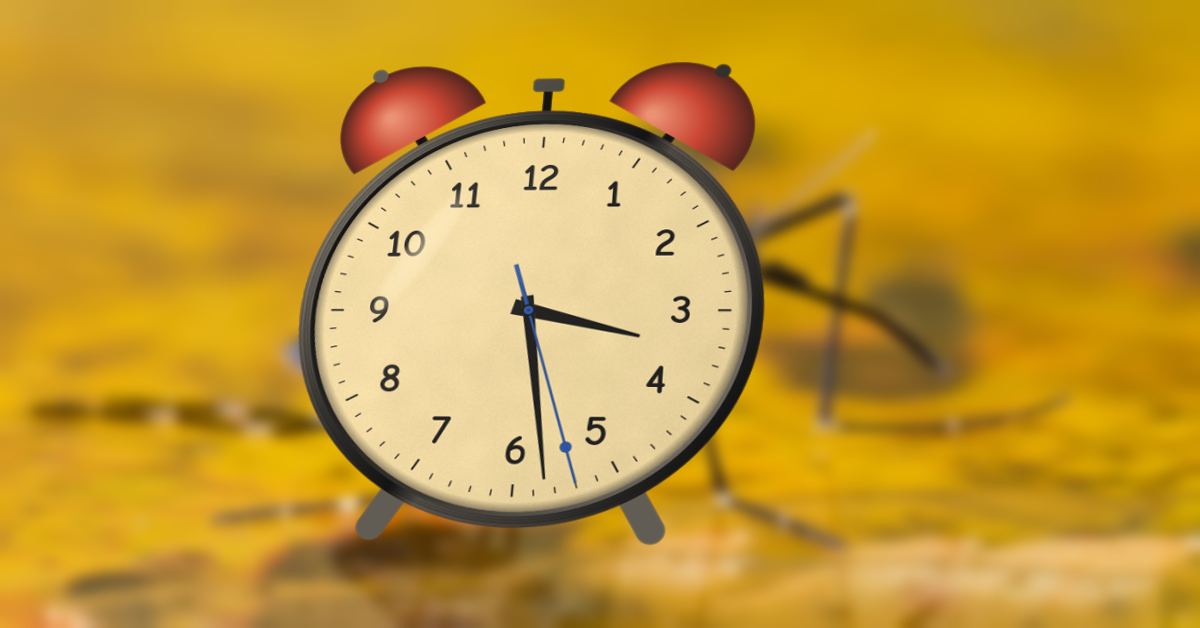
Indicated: 3 h 28 min 27 s
